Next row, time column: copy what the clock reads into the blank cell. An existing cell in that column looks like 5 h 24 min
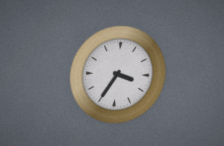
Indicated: 3 h 35 min
